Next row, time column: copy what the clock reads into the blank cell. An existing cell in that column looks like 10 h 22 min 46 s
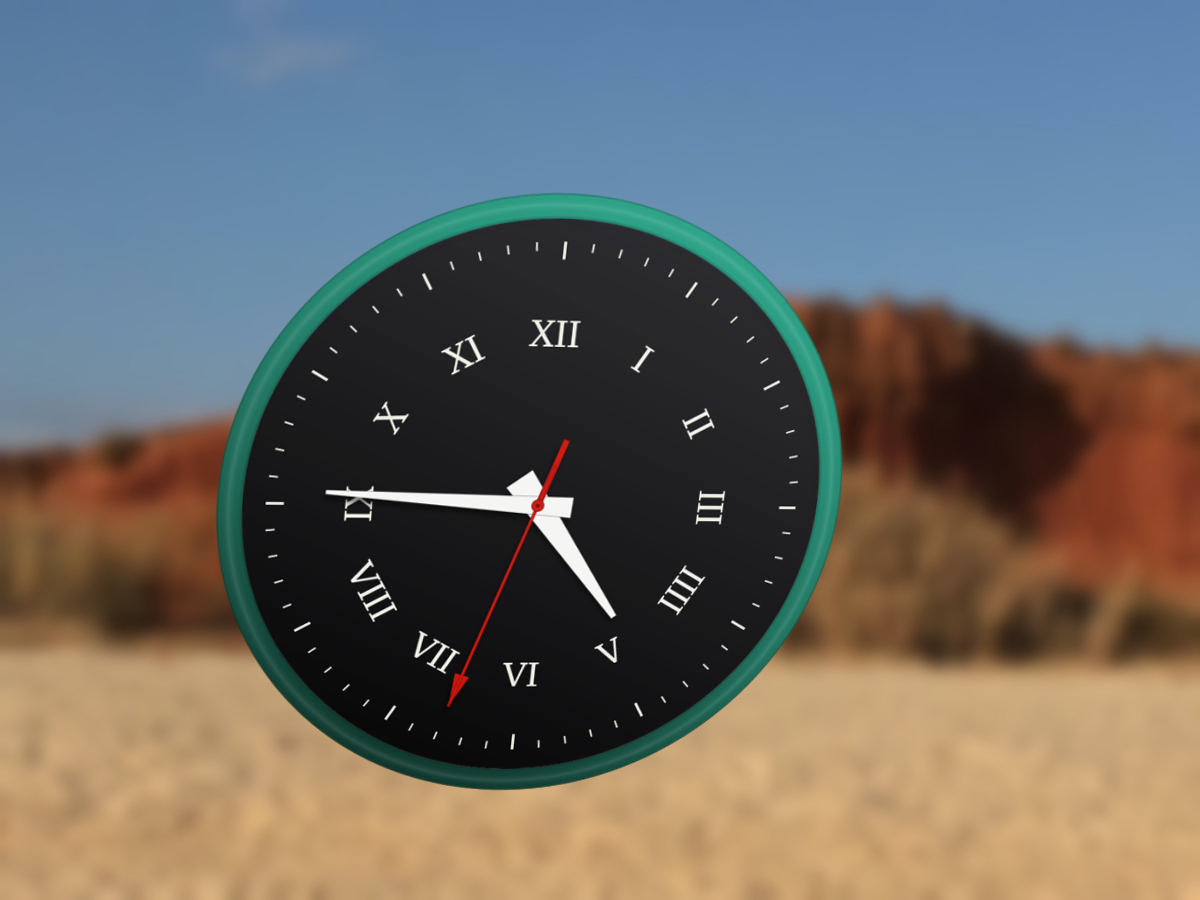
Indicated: 4 h 45 min 33 s
